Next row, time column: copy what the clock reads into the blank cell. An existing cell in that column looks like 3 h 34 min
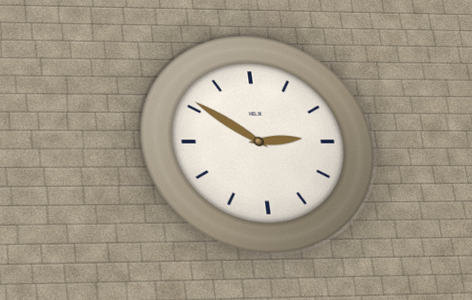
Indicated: 2 h 51 min
